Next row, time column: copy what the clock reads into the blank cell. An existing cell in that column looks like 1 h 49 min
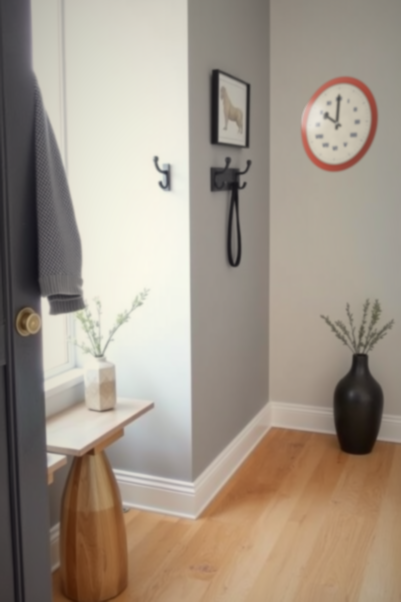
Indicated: 10 h 00 min
